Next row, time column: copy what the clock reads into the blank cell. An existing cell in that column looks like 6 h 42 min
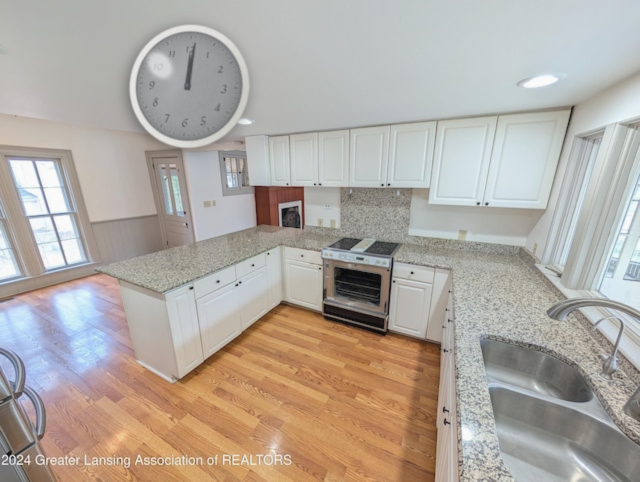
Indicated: 12 h 01 min
